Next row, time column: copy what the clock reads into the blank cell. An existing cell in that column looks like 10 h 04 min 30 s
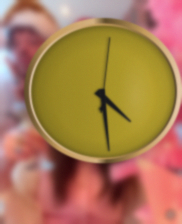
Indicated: 4 h 29 min 01 s
